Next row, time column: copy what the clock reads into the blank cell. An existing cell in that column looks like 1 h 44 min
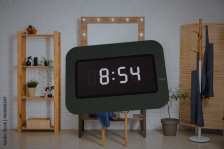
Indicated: 8 h 54 min
